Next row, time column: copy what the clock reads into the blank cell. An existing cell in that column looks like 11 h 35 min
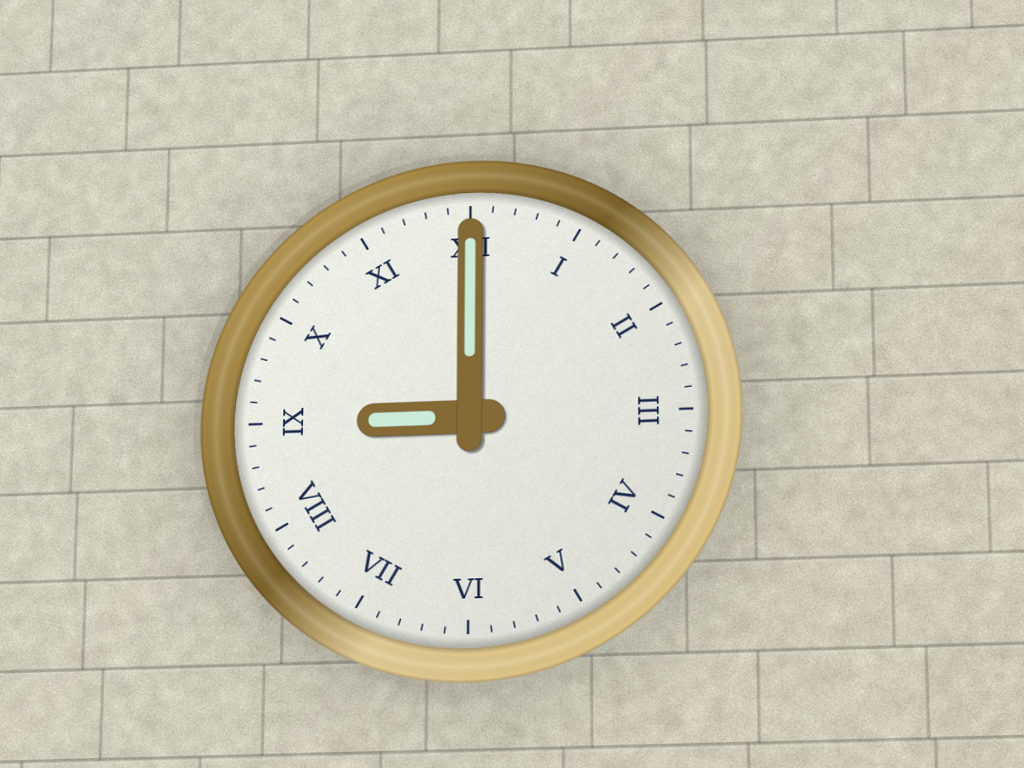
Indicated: 9 h 00 min
